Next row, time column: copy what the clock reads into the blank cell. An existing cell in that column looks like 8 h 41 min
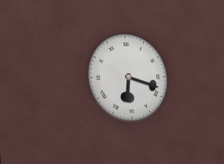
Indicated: 6 h 18 min
